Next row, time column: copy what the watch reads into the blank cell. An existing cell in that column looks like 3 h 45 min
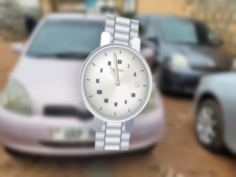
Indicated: 10 h 58 min
